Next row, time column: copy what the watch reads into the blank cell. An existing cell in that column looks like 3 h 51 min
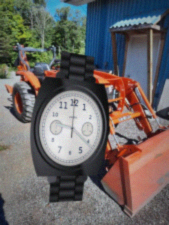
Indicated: 9 h 21 min
